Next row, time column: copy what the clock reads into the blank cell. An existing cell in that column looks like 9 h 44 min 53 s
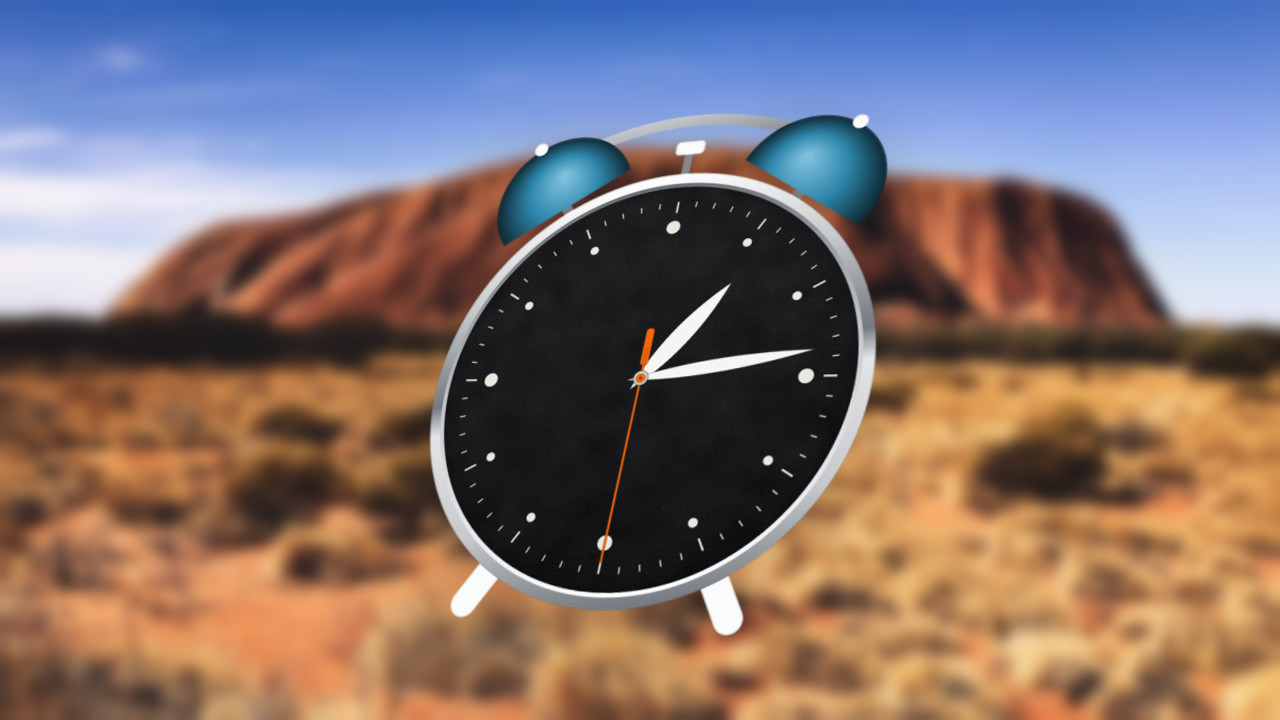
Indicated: 1 h 13 min 30 s
